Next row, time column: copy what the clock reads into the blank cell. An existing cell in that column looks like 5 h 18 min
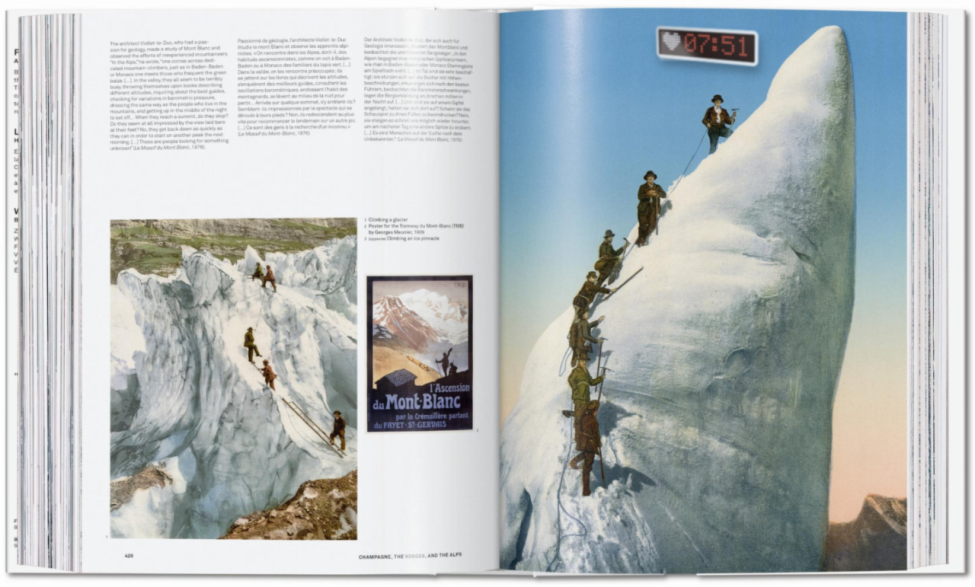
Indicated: 7 h 51 min
